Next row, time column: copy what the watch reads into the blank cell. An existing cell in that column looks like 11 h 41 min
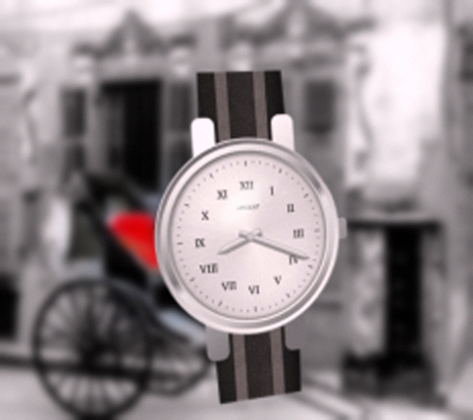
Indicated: 8 h 19 min
